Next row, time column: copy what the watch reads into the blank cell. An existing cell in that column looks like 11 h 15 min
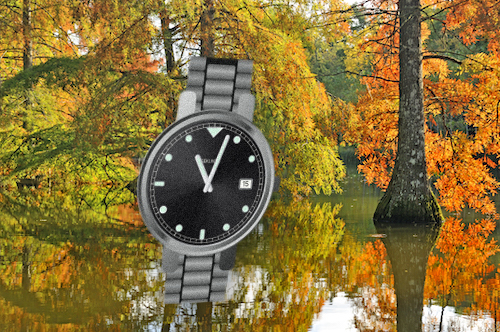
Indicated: 11 h 03 min
